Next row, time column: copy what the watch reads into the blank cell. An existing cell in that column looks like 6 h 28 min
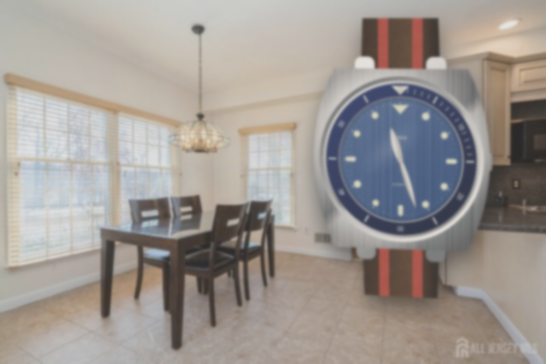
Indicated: 11 h 27 min
